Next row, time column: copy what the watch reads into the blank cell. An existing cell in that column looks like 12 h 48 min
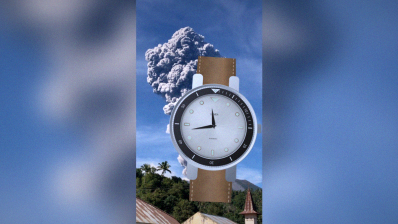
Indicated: 11 h 43 min
